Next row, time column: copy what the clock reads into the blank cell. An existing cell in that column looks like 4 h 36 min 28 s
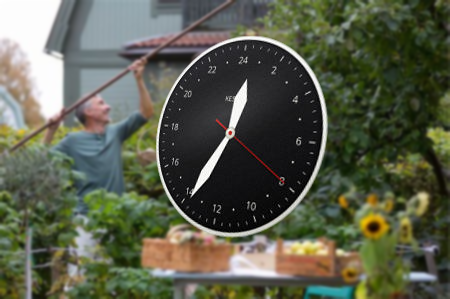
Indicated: 0 h 34 min 20 s
